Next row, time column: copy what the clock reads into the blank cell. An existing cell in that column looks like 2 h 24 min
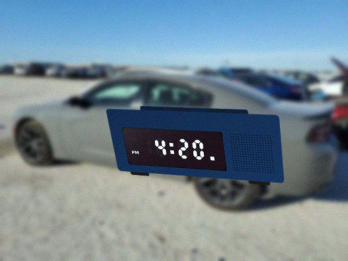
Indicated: 4 h 20 min
